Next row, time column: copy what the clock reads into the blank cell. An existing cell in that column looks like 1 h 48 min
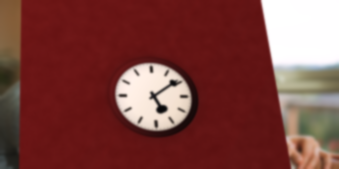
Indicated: 5 h 09 min
